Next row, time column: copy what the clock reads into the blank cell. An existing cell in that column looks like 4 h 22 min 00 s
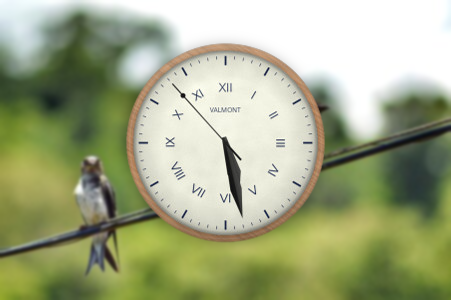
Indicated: 5 h 27 min 53 s
